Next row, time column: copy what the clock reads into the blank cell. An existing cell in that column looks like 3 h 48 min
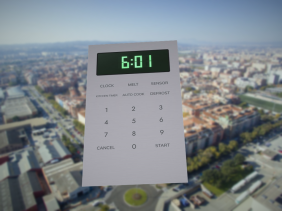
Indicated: 6 h 01 min
